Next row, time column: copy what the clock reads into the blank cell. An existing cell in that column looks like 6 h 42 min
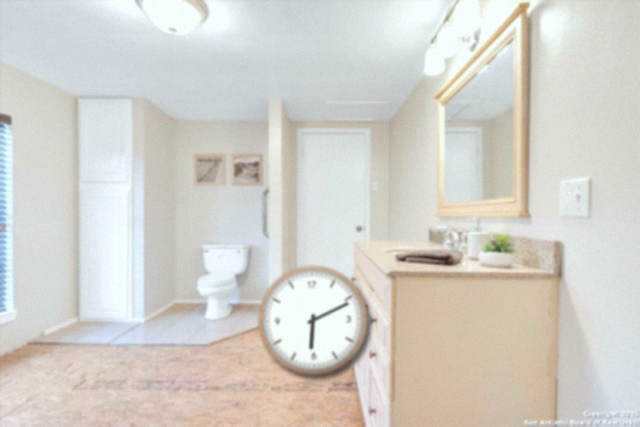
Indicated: 6 h 11 min
